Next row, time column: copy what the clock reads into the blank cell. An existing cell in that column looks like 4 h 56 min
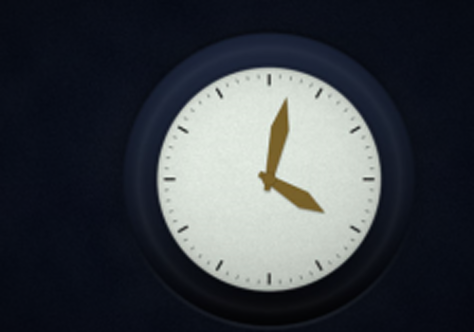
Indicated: 4 h 02 min
